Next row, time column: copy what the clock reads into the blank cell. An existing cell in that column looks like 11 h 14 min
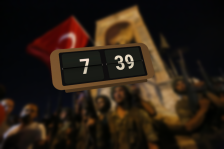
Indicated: 7 h 39 min
